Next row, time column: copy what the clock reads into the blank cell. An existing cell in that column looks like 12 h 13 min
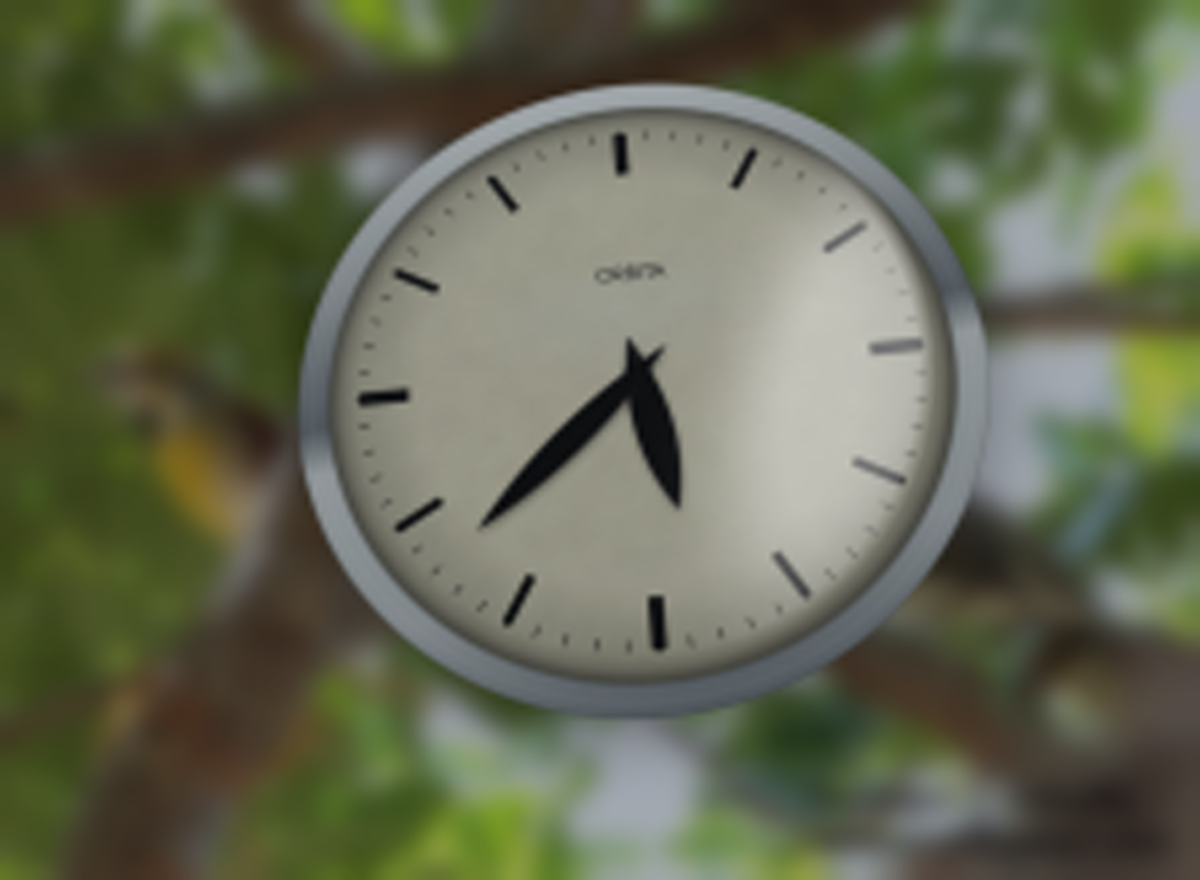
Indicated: 5 h 38 min
